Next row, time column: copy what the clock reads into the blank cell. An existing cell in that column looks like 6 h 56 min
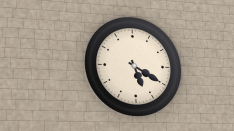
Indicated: 5 h 20 min
